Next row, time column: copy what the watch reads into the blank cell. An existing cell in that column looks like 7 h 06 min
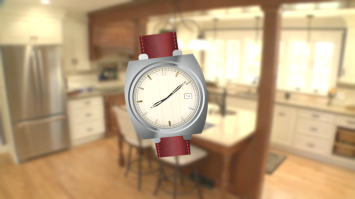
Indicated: 8 h 09 min
